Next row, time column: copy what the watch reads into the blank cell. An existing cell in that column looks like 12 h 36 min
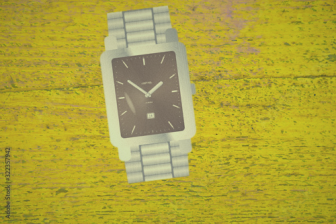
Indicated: 1 h 52 min
